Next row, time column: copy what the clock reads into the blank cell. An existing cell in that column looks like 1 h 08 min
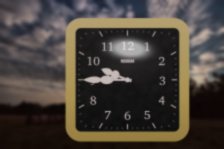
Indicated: 9 h 45 min
